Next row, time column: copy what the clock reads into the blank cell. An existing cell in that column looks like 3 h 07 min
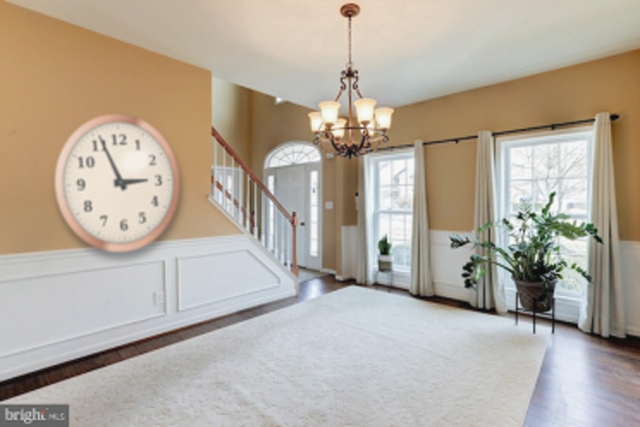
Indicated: 2 h 56 min
